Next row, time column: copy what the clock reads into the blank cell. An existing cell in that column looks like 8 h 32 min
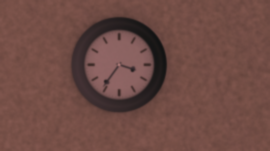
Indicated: 3 h 36 min
